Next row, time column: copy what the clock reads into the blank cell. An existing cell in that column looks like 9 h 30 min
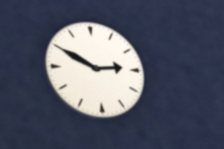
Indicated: 2 h 50 min
